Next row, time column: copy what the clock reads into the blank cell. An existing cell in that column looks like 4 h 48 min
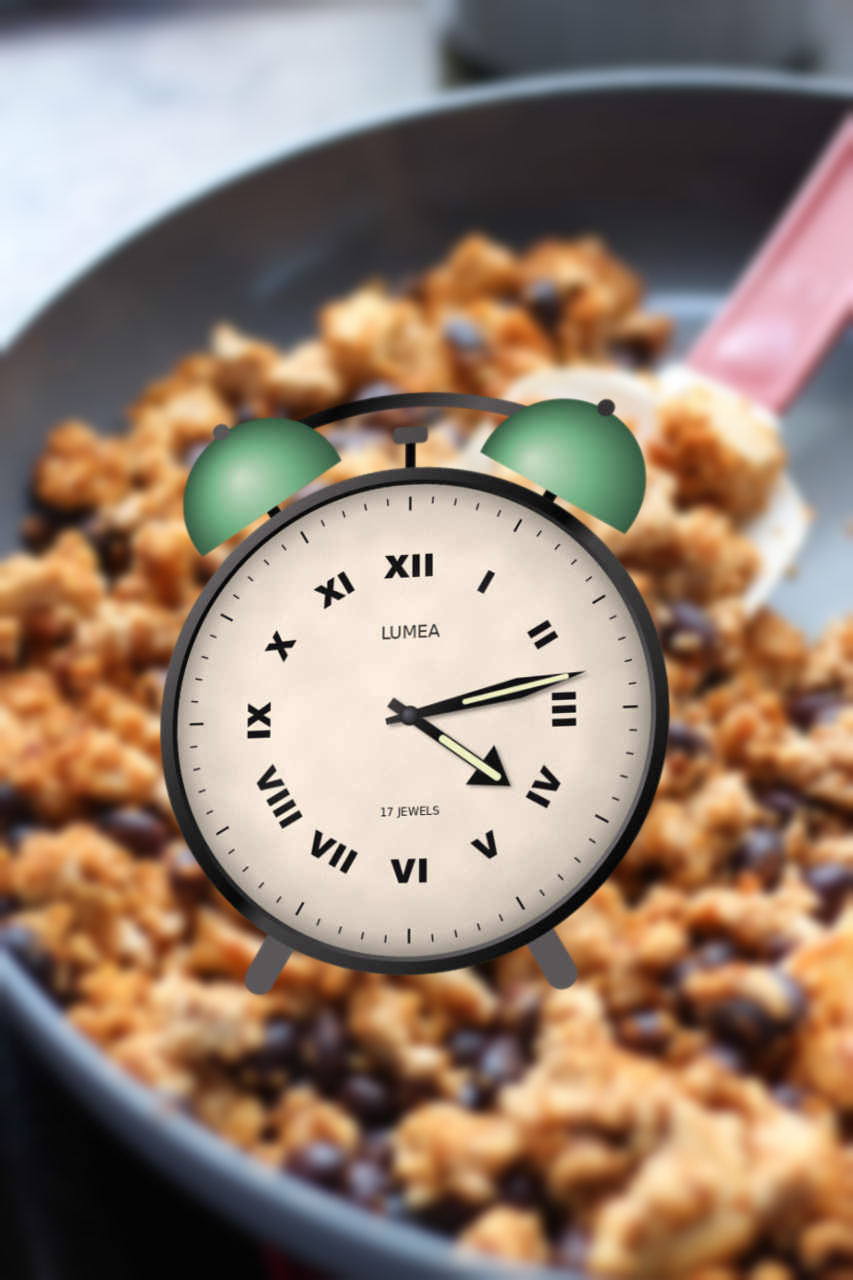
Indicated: 4 h 13 min
